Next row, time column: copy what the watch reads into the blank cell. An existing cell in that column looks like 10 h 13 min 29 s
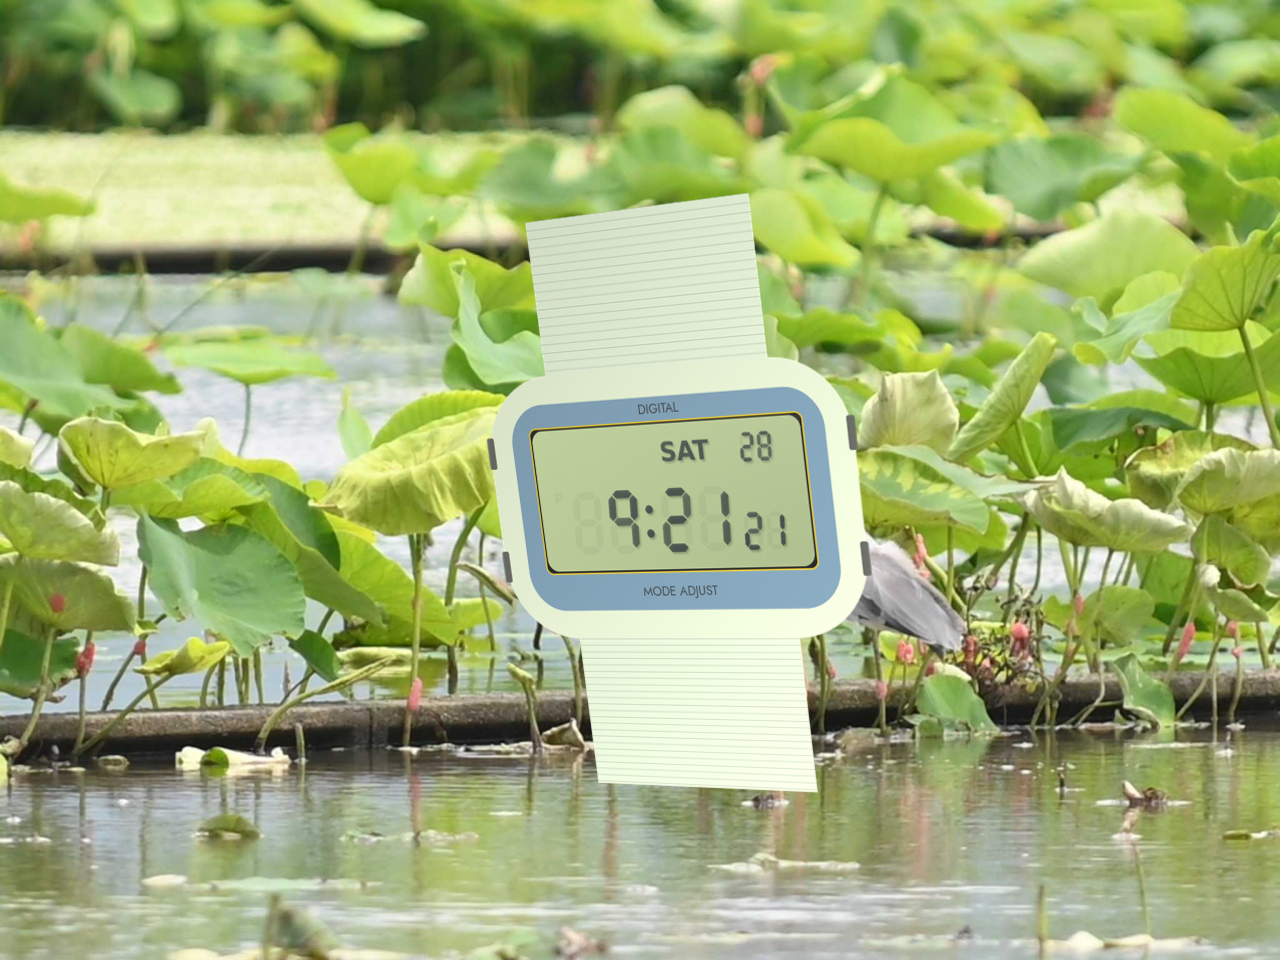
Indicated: 9 h 21 min 21 s
